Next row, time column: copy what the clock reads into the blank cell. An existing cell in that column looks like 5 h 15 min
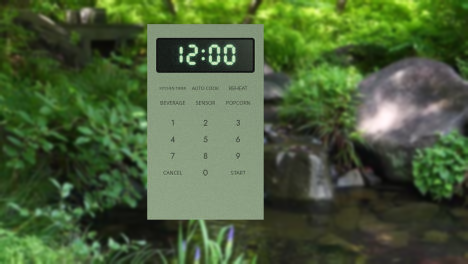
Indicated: 12 h 00 min
